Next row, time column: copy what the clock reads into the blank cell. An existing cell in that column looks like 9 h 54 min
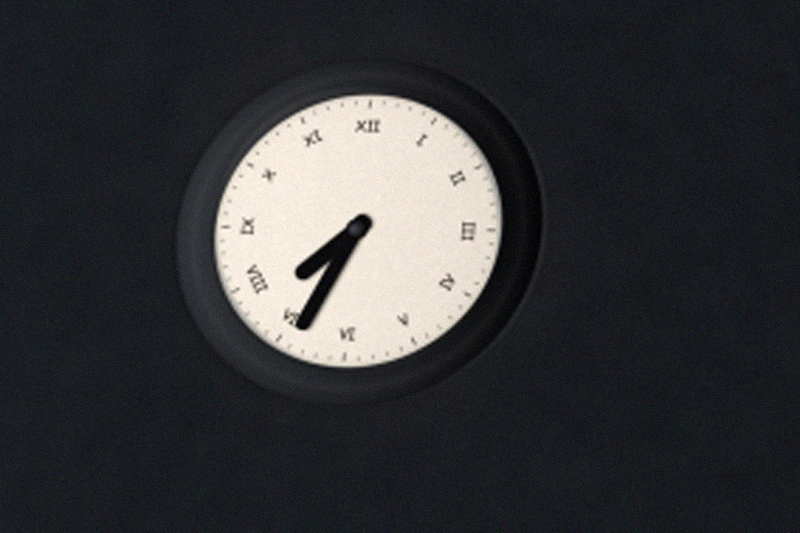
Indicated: 7 h 34 min
